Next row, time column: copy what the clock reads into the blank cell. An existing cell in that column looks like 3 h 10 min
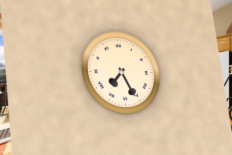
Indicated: 7 h 26 min
